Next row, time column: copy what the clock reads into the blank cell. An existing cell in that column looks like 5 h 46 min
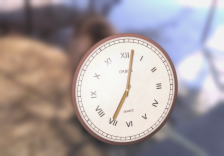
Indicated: 7 h 02 min
